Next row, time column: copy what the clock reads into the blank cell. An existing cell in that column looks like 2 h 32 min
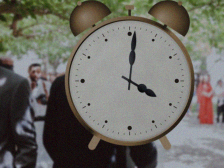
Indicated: 4 h 01 min
